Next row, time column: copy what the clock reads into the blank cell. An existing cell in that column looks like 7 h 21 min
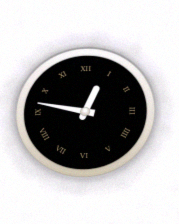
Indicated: 12 h 47 min
